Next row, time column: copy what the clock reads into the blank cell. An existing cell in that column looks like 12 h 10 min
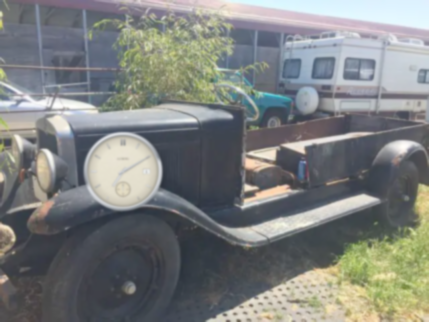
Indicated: 7 h 10 min
